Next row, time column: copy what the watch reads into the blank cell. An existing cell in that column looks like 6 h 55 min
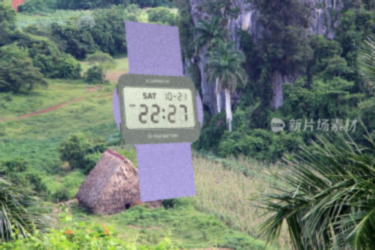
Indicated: 22 h 27 min
